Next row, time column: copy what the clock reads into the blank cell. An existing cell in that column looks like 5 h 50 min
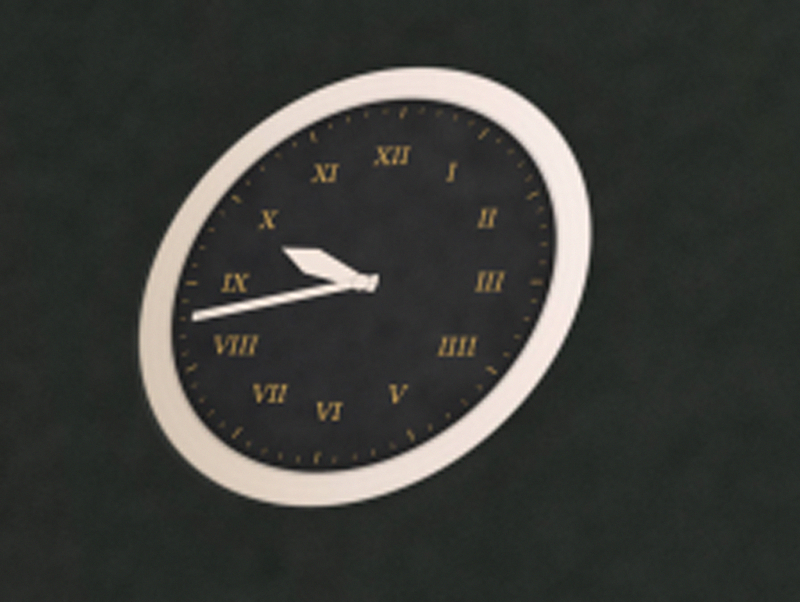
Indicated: 9 h 43 min
